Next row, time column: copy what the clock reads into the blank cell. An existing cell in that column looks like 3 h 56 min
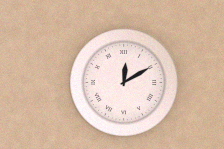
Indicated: 12 h 10 min
